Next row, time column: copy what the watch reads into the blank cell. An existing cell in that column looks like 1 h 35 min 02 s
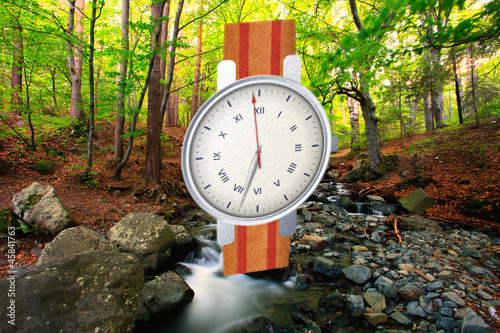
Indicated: 6 h 32 min 59 s
